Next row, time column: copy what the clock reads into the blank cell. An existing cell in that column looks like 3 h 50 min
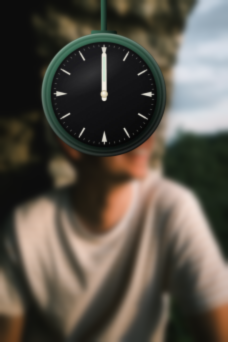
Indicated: 12 h 00 min
